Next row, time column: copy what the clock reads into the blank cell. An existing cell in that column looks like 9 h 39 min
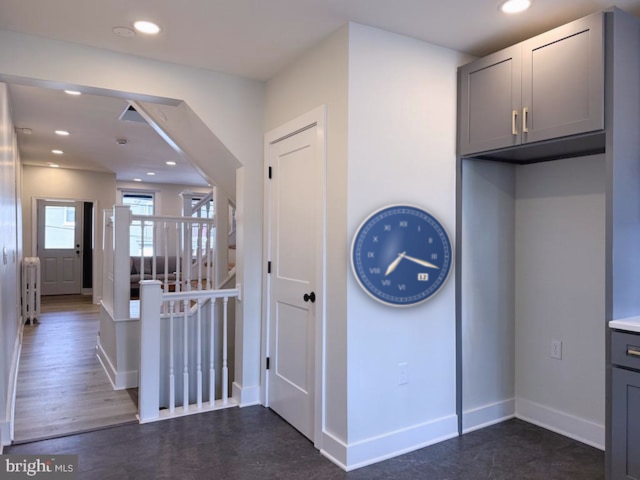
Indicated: 7 h 18 min
